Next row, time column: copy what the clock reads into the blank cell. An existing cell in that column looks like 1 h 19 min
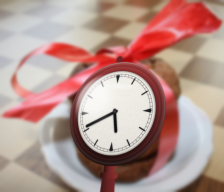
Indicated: 5 h 41 min
